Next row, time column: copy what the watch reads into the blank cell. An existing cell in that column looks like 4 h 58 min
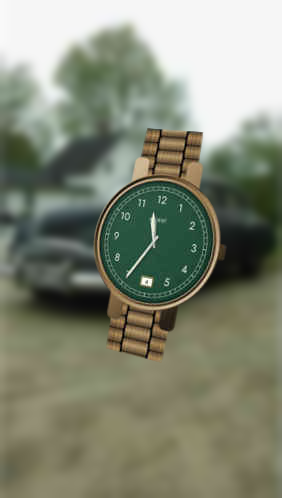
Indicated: 11 h 35 min
